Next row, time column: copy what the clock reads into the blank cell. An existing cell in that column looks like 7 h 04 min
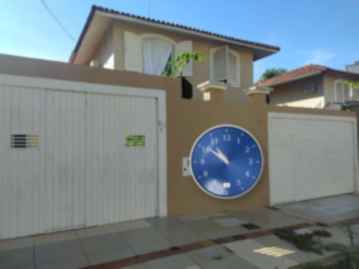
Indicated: 10 h 51 min
